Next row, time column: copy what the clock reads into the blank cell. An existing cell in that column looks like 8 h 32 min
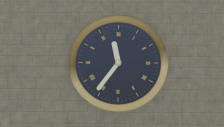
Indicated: 11 h 36 min
